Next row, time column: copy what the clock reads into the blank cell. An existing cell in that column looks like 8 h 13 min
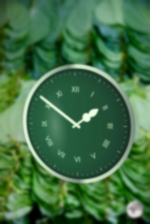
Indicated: 1 h 51 min
